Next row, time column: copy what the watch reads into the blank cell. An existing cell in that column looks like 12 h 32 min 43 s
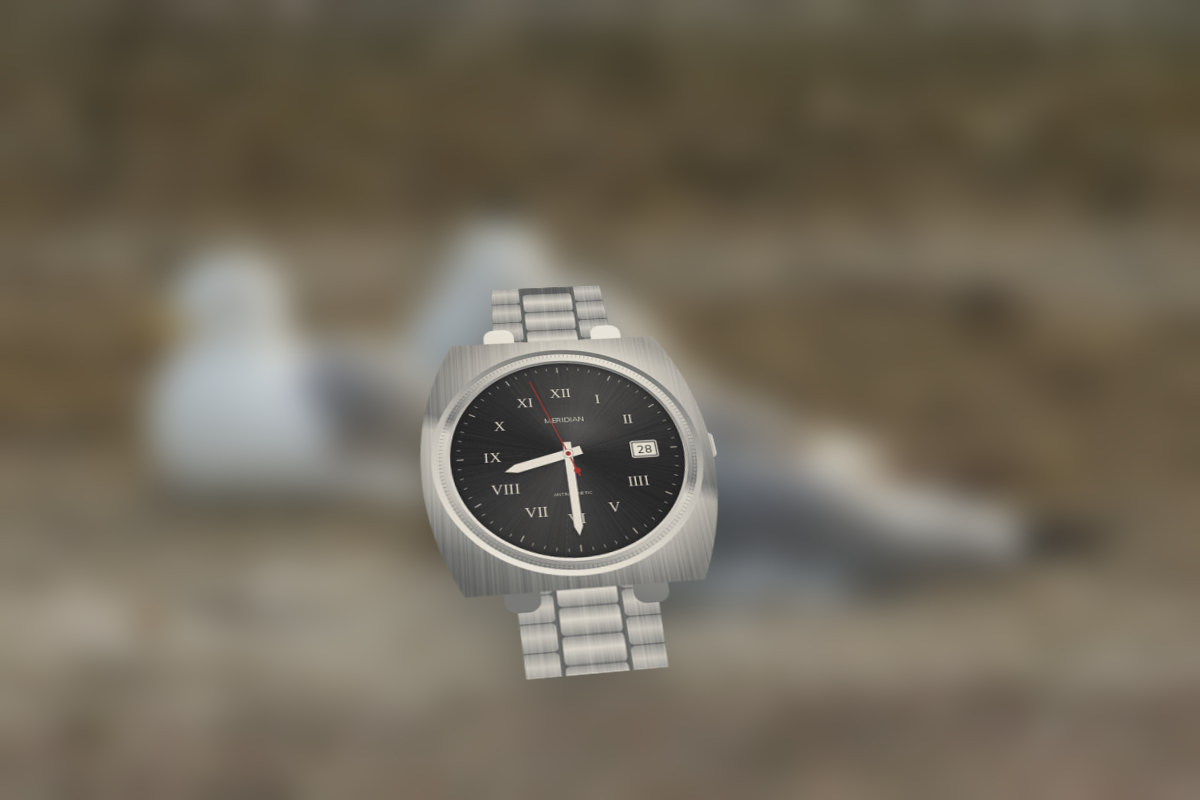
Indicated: 8 h 29 min 57 s
